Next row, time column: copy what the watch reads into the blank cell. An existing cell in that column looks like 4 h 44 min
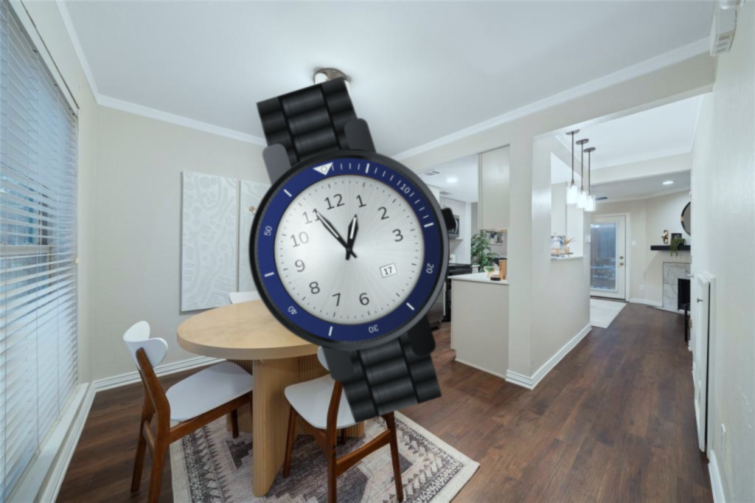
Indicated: 12 h 56 min
